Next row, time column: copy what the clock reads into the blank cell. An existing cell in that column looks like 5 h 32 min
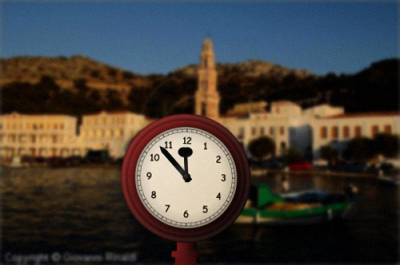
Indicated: 11 h 53 min
